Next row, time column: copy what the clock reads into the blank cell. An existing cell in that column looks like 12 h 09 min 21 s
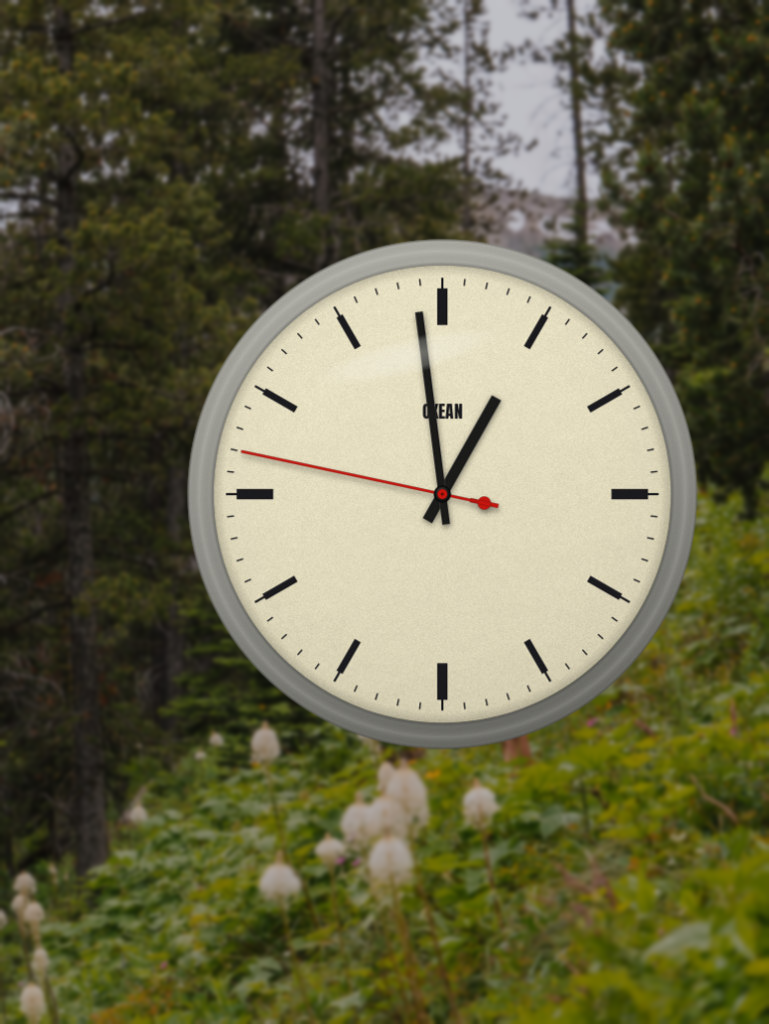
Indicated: 12 h 58 min 47 s
